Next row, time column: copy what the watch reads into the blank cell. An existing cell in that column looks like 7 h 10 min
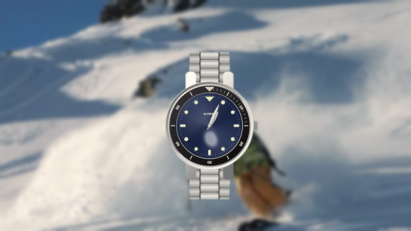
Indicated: 1 h 04 min
